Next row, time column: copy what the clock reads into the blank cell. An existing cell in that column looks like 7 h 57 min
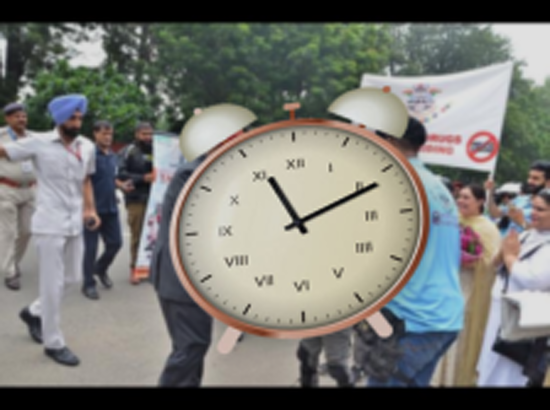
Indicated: 11 h 11 min
